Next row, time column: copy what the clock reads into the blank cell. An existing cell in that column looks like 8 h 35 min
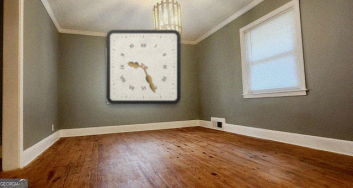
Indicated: 9 h 26 min
